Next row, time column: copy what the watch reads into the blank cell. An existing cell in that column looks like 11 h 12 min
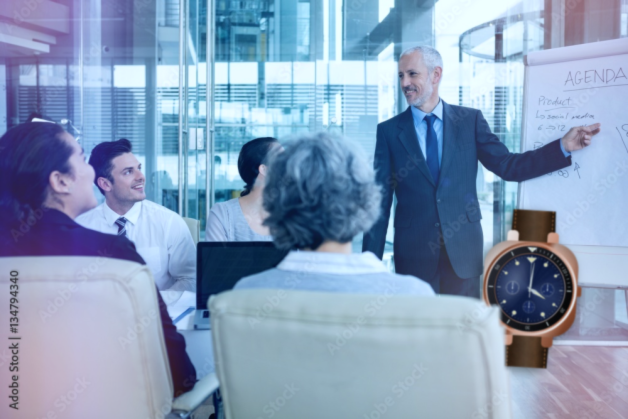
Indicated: 4 h 01 min
